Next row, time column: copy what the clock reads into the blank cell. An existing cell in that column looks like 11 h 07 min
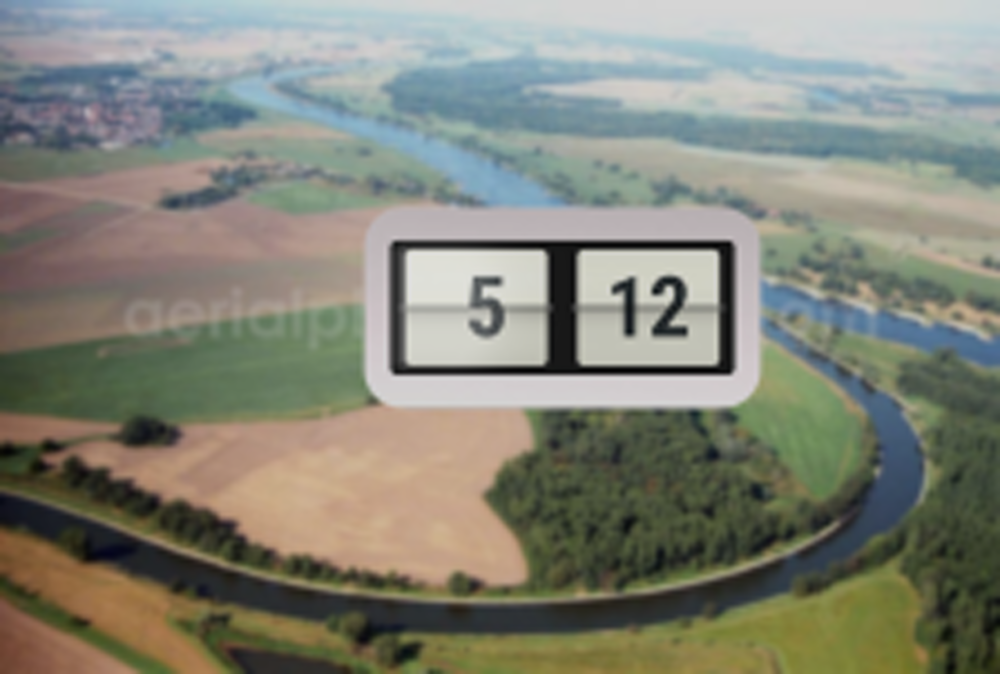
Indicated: 5 h 12 min
